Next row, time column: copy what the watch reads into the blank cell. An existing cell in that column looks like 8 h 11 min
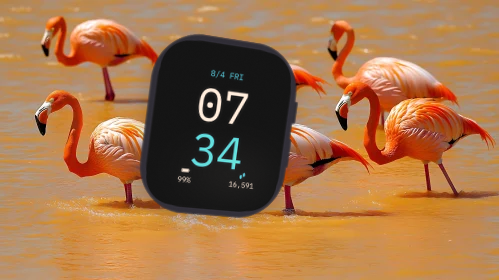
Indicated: 7 h 34 min
